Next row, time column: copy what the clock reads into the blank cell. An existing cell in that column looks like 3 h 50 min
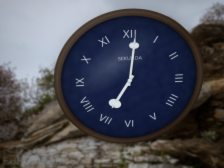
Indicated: 7 h 01 min
